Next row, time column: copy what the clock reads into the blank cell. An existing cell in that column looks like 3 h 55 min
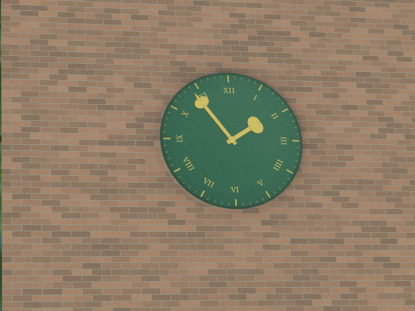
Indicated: 1 h 54 min
